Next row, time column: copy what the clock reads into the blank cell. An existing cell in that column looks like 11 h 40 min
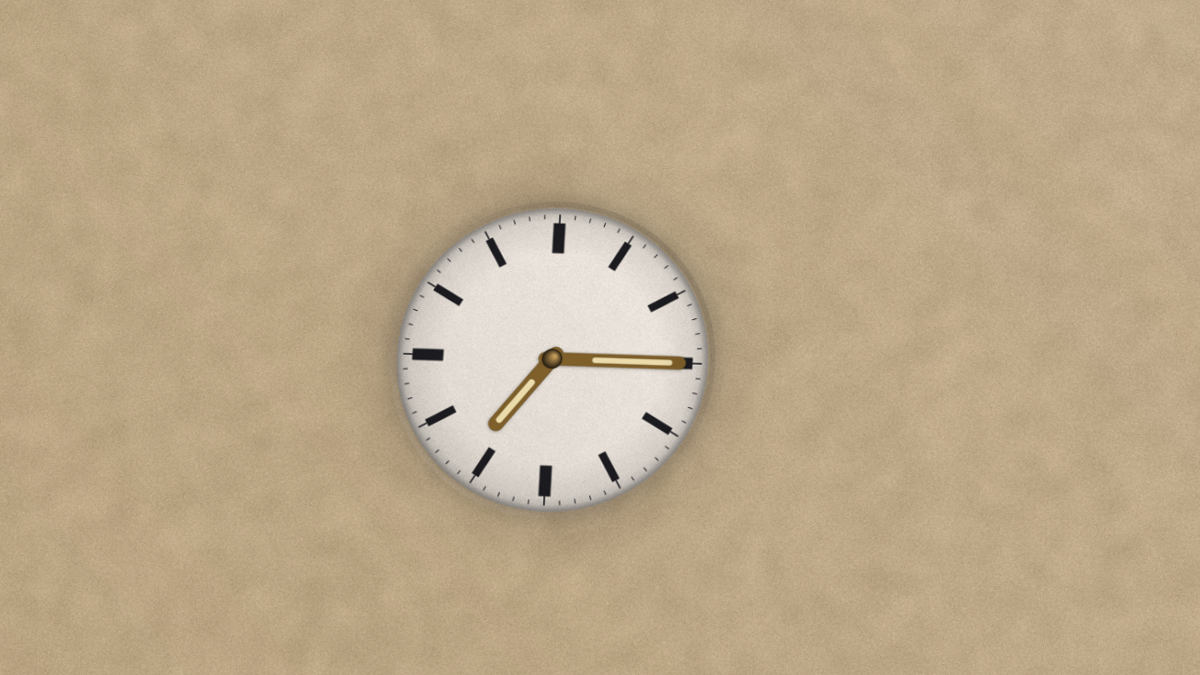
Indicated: 7 h 15 min
